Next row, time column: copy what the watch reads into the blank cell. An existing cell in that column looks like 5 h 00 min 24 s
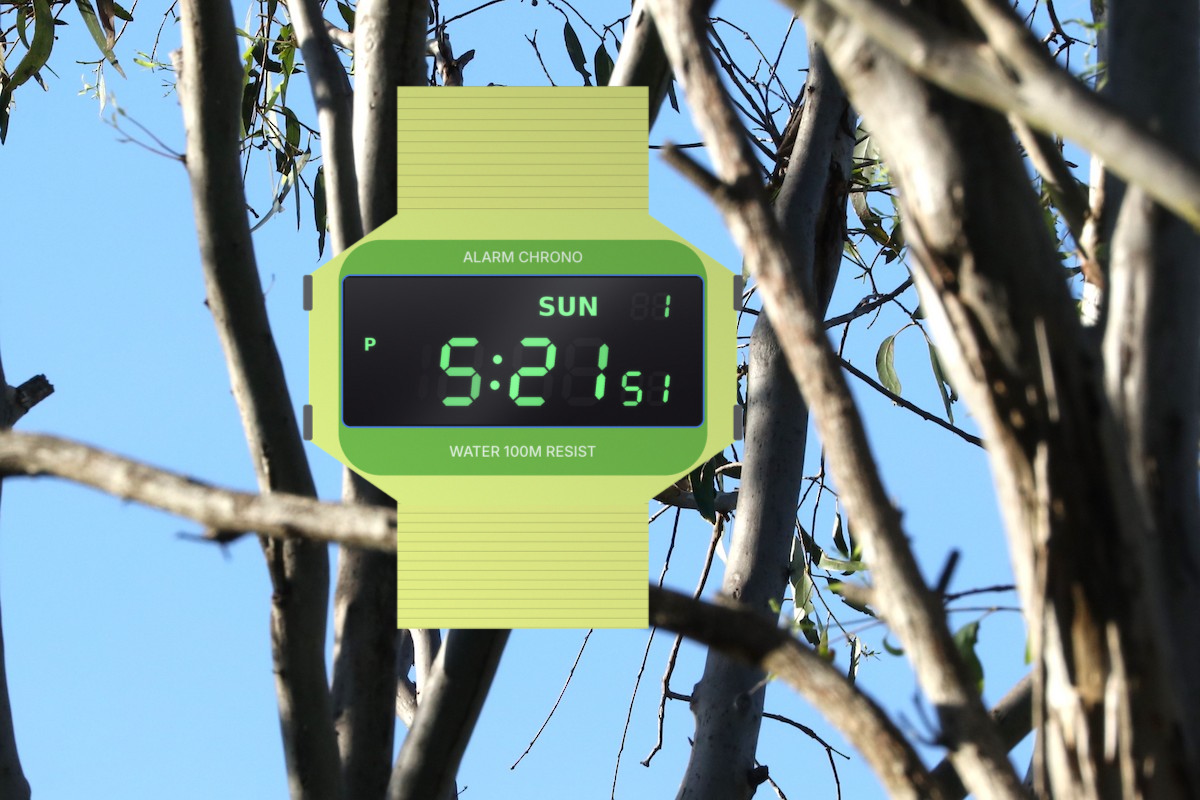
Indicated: 5 h 21 min 51 s
